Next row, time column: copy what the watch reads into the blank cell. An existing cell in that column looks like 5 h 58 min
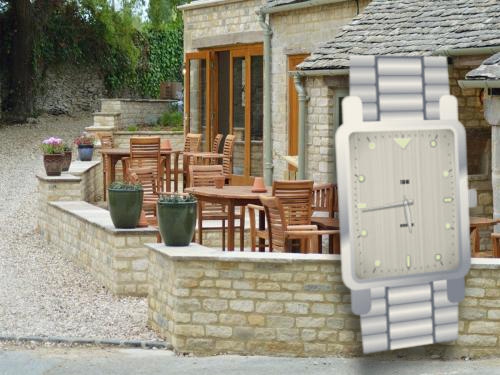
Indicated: 5 h 44 min
